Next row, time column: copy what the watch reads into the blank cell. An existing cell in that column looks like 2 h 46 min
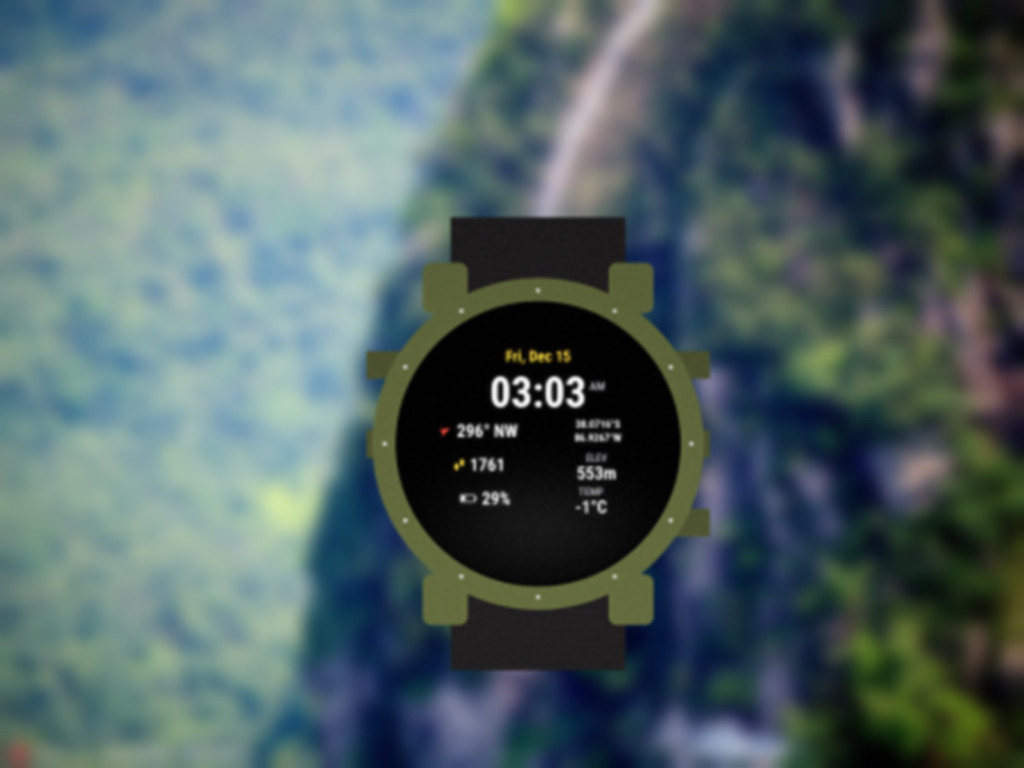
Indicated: 3 h 03 min
